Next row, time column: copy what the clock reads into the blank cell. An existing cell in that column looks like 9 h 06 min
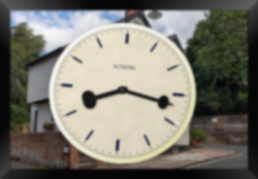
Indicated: 8 h 17 min
